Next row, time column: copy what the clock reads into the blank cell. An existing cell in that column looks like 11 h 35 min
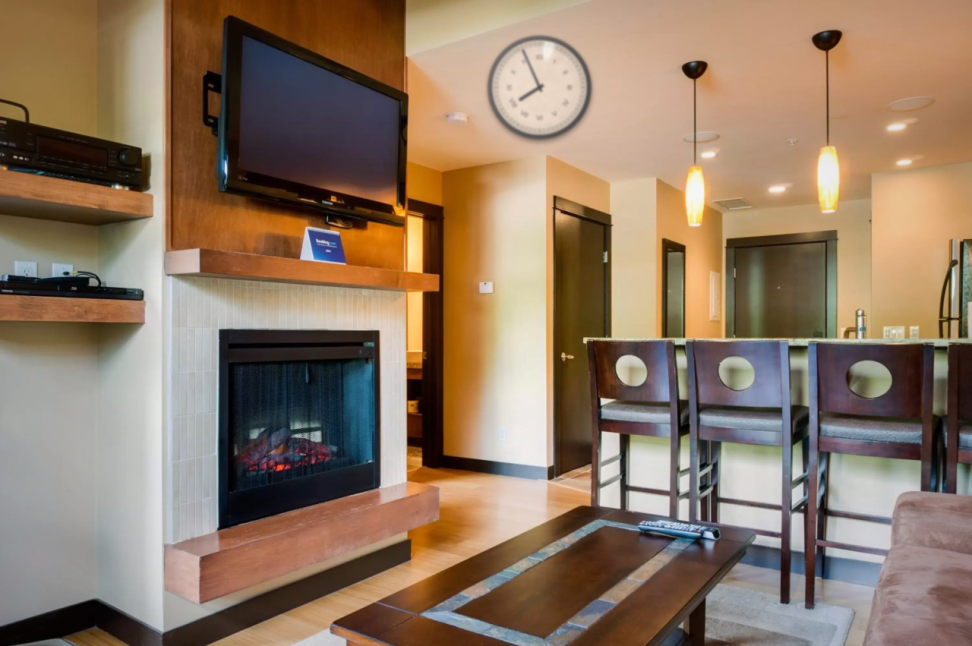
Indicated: 7 h 56 min
